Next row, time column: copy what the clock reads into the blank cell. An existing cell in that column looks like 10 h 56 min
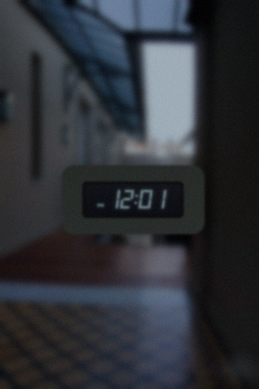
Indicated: 12 h 01 min
